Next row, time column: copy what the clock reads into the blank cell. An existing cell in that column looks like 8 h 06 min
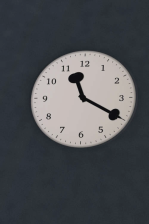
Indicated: 11 h 20 min
